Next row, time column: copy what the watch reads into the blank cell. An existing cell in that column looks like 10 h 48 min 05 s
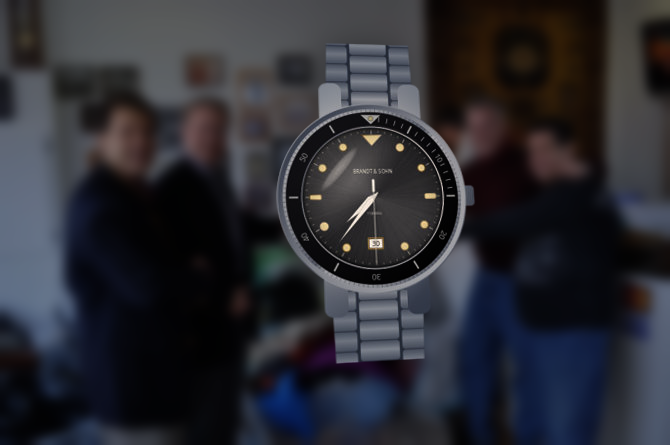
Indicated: 7 h 36 min 30 s
